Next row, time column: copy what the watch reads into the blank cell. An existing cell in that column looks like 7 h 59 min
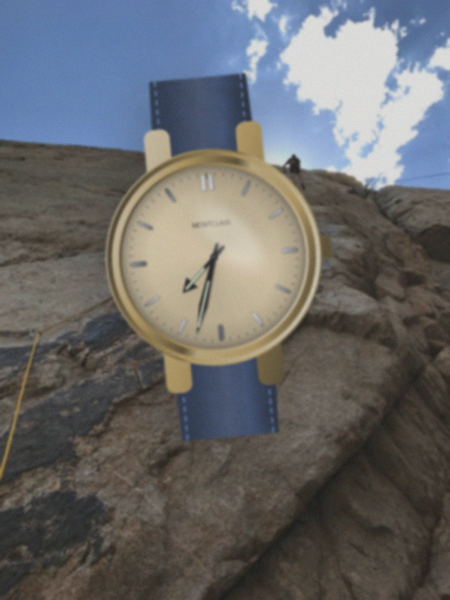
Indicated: 7 h 33 min
